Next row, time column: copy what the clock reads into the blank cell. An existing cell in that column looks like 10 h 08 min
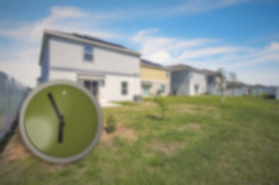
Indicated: 5 h 55 min
